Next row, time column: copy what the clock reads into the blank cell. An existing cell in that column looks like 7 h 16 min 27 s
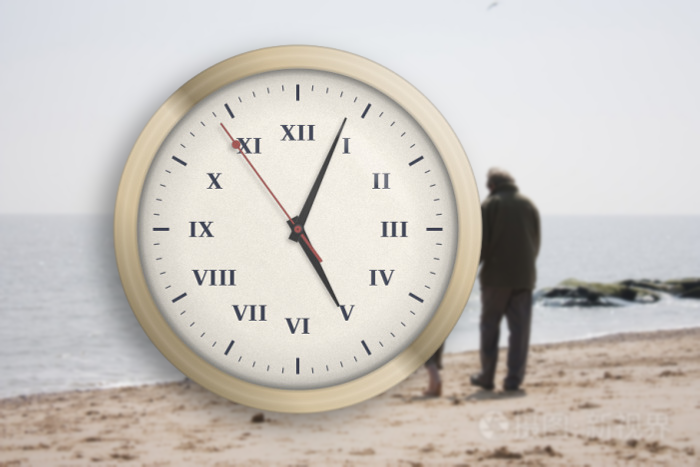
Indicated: 5 h 03 min 54 s
